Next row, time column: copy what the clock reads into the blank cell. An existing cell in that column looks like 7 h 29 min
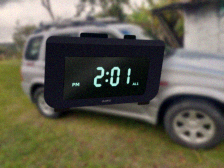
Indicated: 2 h 01 min
